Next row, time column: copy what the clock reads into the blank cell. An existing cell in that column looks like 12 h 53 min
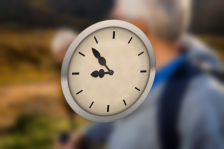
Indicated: 8 h 53 min
